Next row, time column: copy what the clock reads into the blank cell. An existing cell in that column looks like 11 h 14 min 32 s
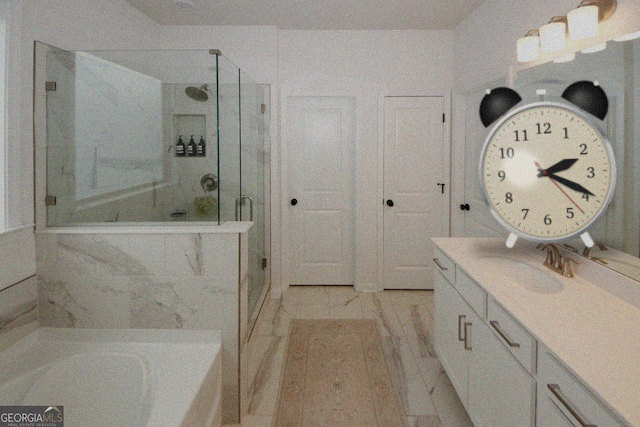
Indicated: 2 h 19 min 23 s
